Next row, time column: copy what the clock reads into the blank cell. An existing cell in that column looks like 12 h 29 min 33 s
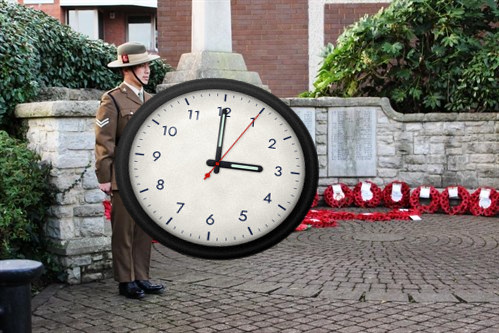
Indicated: 3 h 00 min 05 s
